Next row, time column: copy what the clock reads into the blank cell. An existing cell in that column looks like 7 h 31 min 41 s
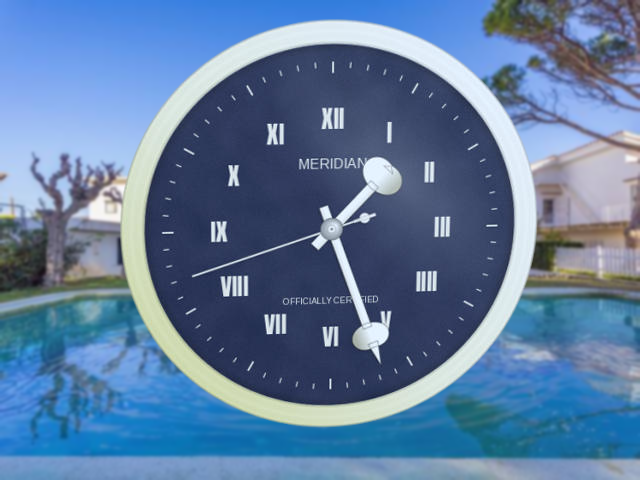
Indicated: 1 h 26 min 42 s
